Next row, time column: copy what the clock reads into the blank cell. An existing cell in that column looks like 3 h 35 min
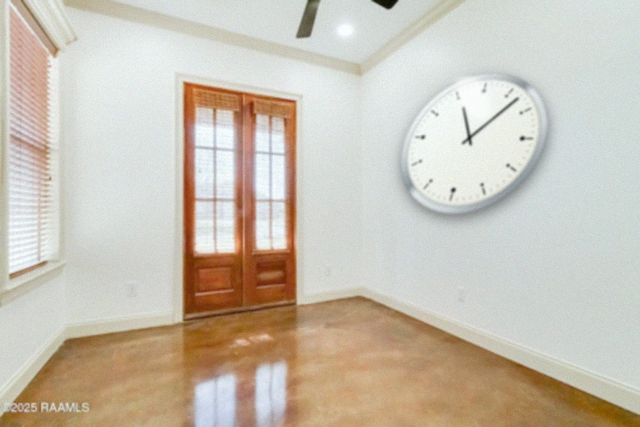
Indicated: 11 h 07 min
